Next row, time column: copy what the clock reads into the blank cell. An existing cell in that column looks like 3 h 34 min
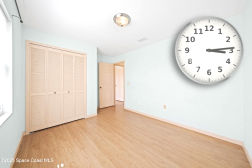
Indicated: 3 h 14 min
